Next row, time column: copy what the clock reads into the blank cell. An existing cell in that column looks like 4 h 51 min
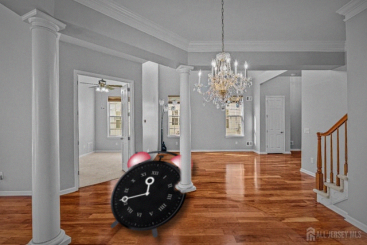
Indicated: 11 h 41 min
